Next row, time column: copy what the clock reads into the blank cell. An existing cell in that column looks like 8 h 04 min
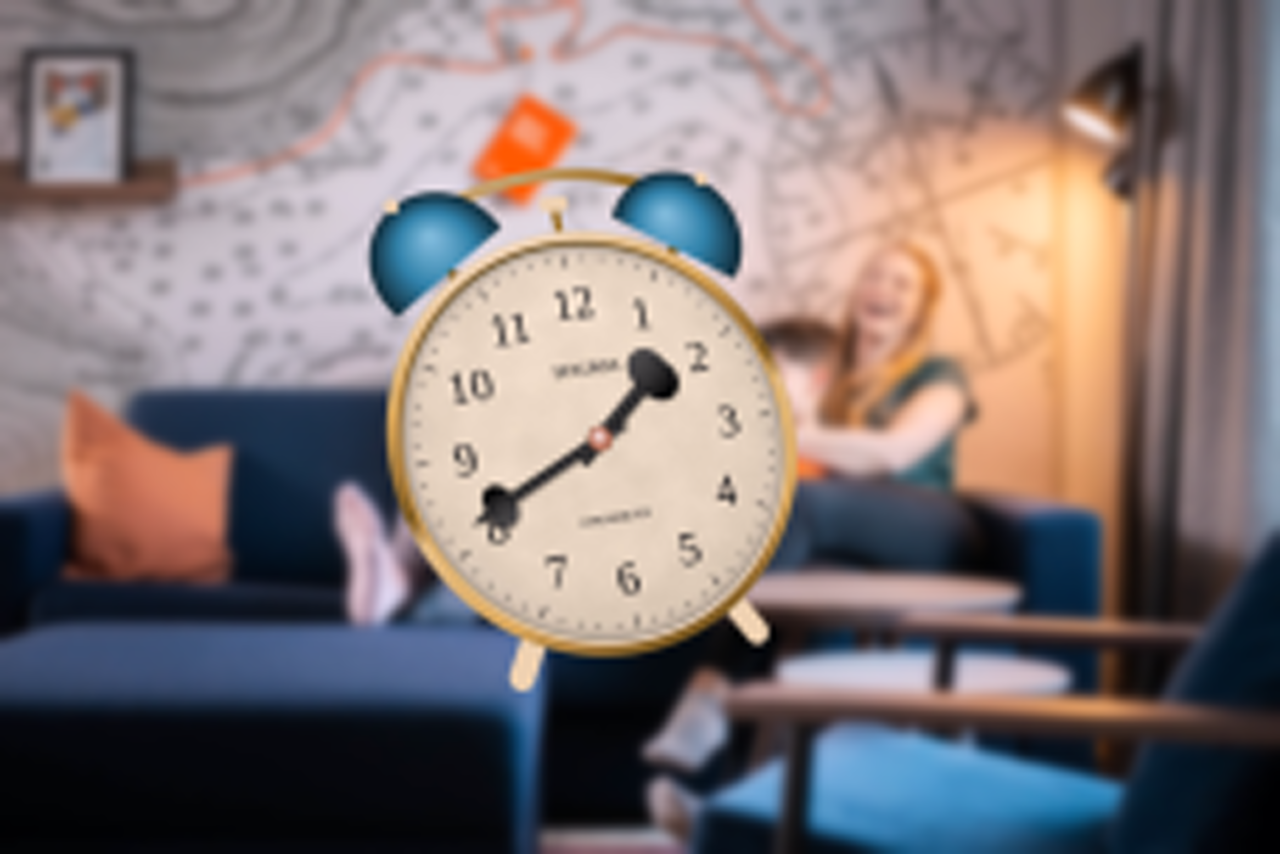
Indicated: 1 h 41 min
